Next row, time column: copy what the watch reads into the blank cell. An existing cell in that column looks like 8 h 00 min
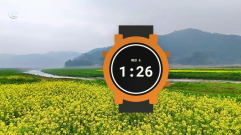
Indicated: 1 h 26 min
